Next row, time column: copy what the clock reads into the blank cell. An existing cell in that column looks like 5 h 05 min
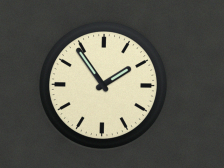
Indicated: 1 h 54 min
